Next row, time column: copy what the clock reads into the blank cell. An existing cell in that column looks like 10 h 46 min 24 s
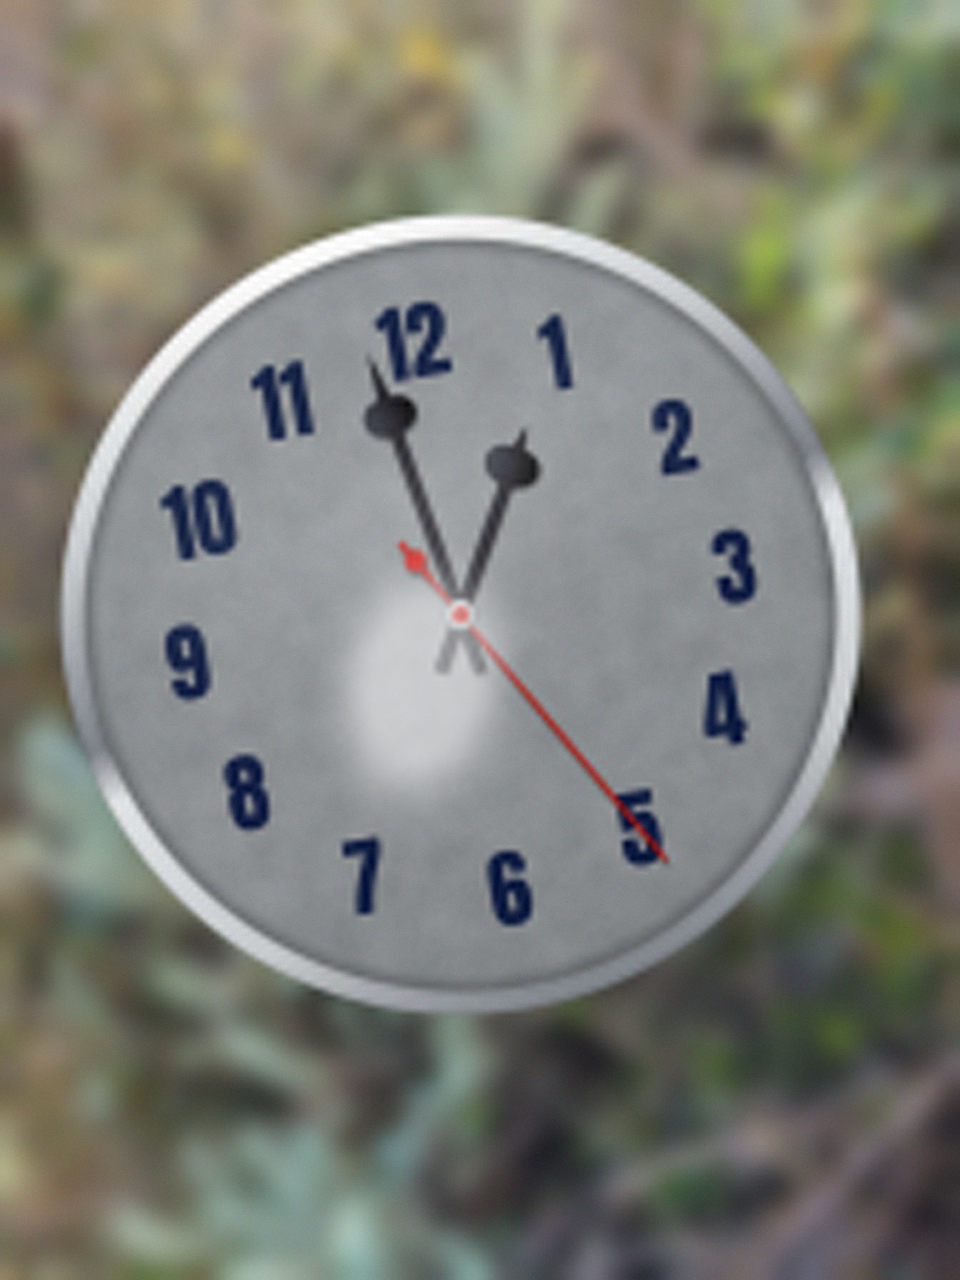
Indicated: 12 h 58 min 25 s
